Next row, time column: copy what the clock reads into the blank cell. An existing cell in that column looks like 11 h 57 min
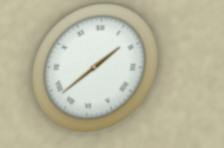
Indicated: 1 h 38 min
